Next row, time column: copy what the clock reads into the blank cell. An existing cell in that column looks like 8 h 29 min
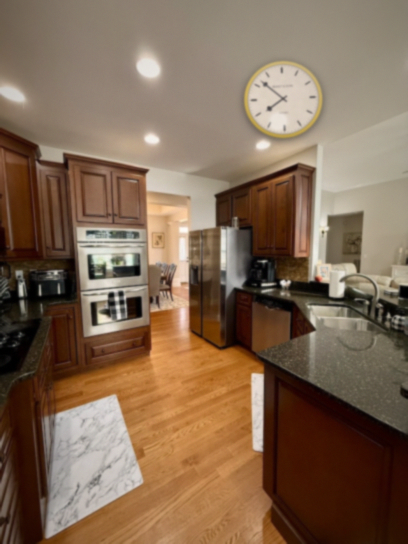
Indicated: 7 h 52 min
